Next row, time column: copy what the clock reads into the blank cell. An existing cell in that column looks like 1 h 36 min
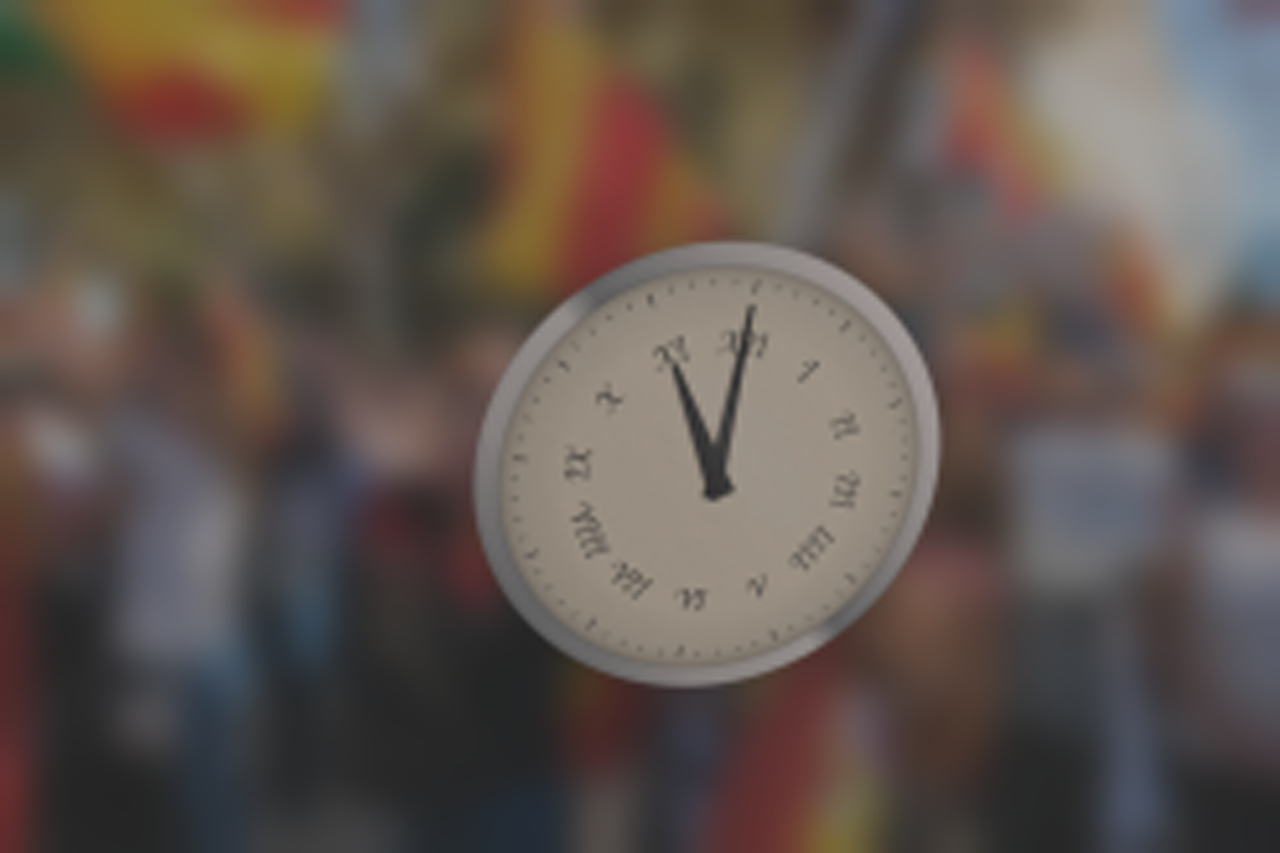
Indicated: 11 h 00 min
